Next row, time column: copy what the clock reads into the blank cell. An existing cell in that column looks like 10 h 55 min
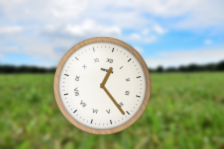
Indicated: 12 h 21 min
